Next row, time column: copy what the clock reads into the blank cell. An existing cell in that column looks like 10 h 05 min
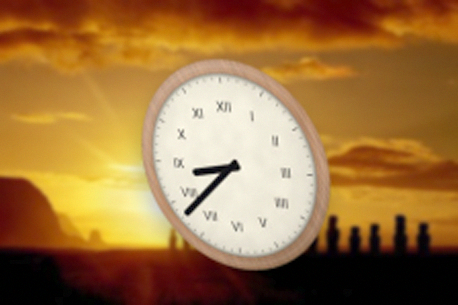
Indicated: 8 h 38 min
